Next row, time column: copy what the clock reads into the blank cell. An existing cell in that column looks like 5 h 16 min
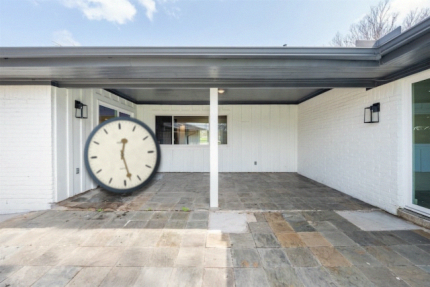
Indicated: 12 h 28 min
